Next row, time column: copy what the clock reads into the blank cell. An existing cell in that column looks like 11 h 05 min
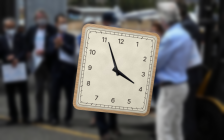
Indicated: 3 h 56 min
